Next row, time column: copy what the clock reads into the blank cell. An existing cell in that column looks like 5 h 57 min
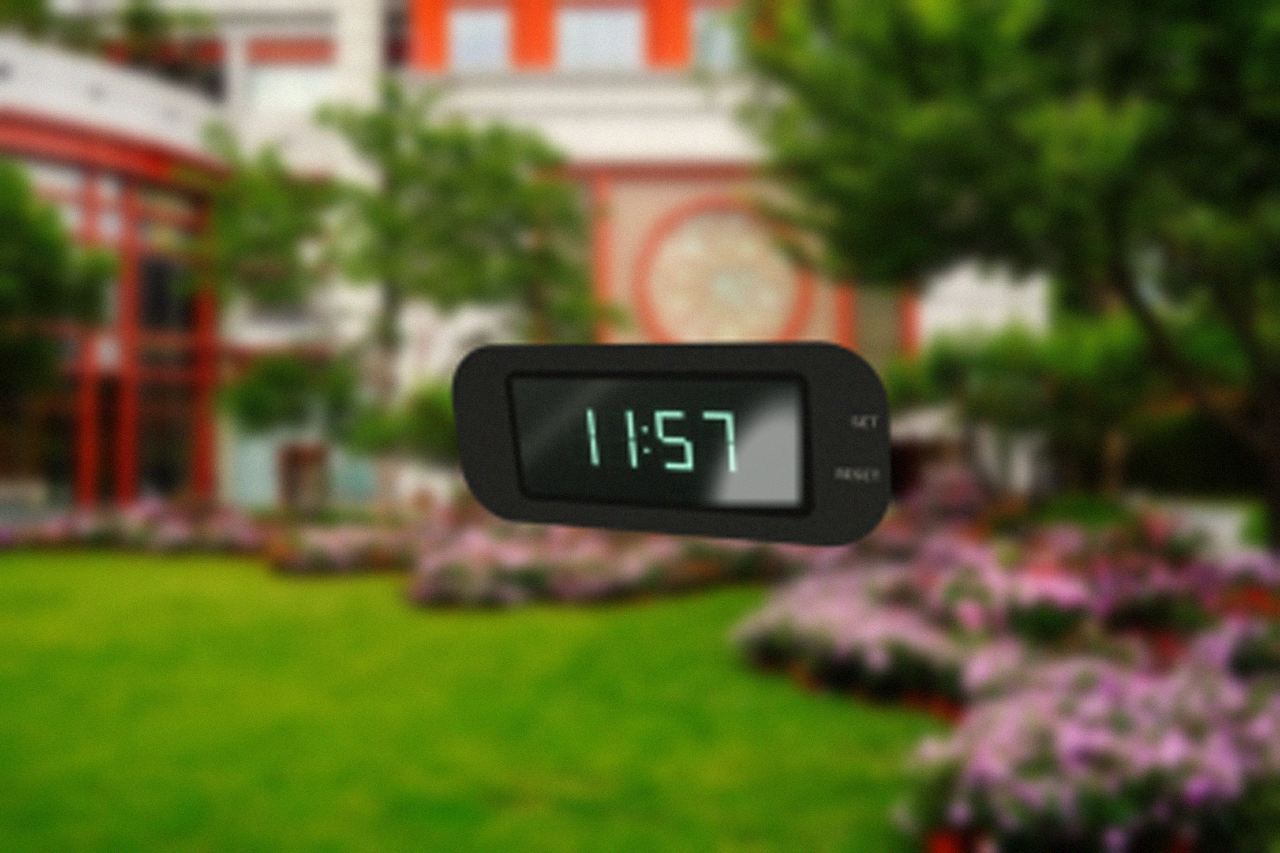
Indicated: 11 h 57 min
